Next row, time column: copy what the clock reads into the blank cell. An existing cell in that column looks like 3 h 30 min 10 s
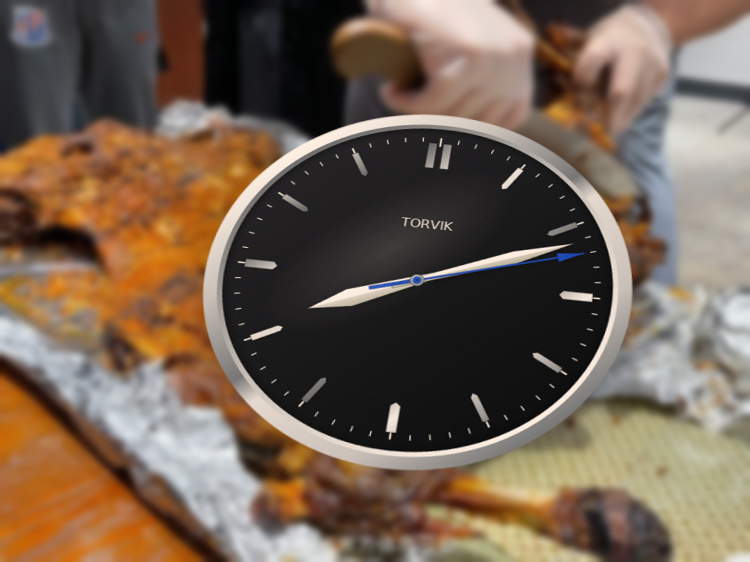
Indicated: 8 h 11 min 12 s
